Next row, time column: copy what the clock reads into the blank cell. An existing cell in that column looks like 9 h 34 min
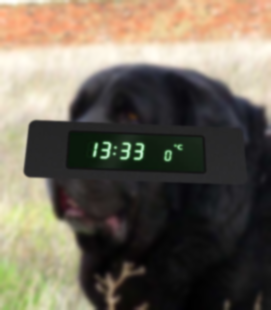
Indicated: 13 h 33 min
